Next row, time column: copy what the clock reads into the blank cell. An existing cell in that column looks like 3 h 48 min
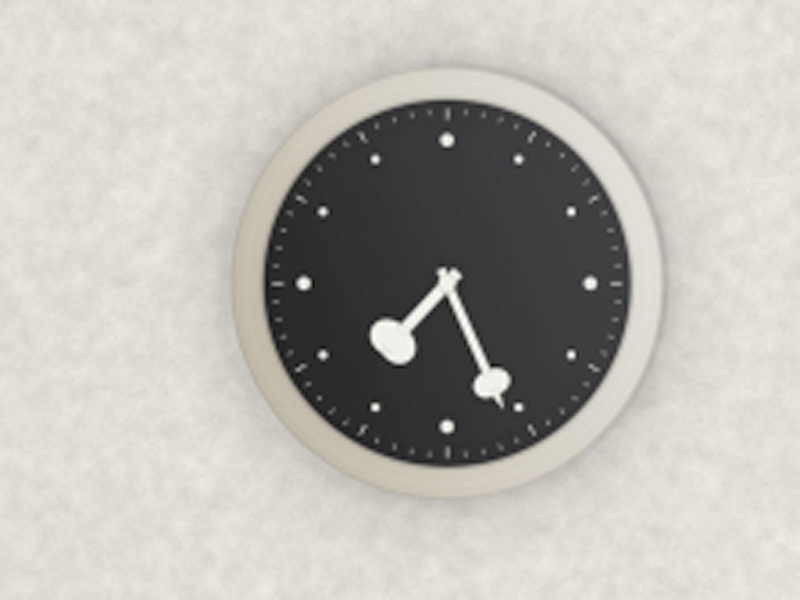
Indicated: 7 h 26 min
